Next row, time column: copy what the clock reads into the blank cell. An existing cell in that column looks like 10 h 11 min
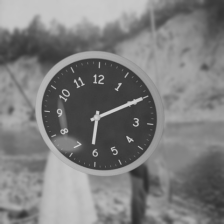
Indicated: 6 h 10 min
